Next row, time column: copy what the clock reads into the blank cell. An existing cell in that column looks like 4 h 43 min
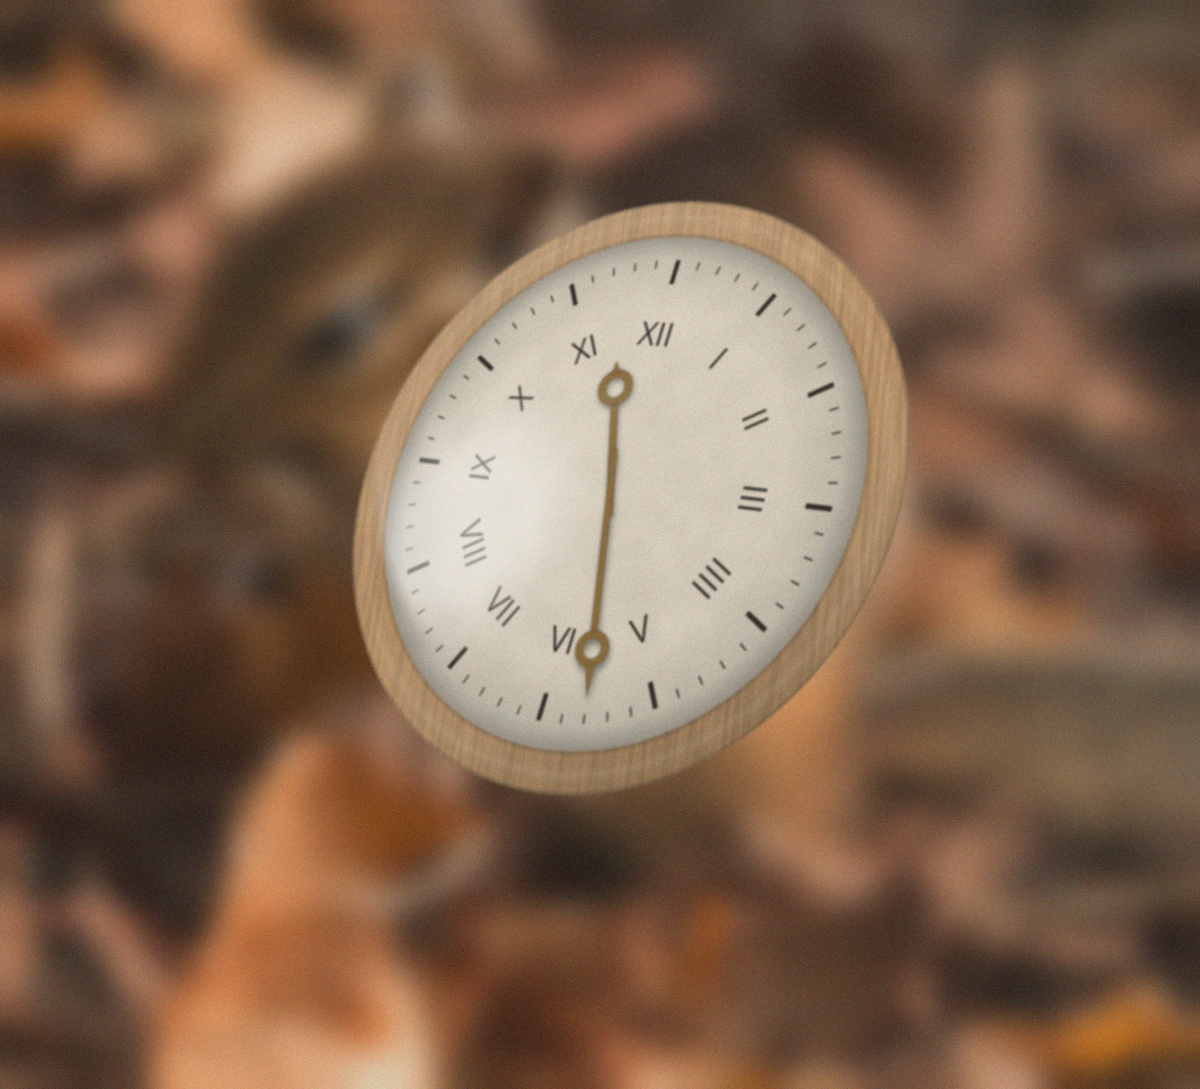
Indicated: 11 h 28 min
